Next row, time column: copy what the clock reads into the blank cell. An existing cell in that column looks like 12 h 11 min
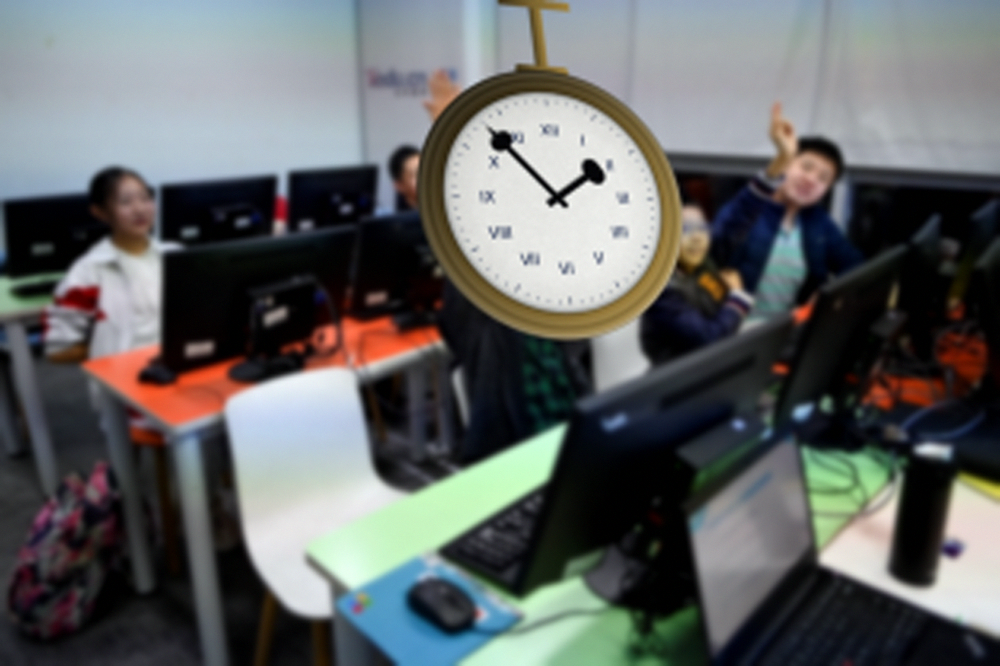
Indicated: 1 h 53 min
